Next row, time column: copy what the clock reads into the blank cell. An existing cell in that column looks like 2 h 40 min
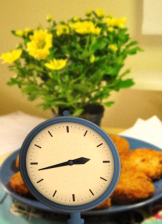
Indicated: 2 h 43 min
